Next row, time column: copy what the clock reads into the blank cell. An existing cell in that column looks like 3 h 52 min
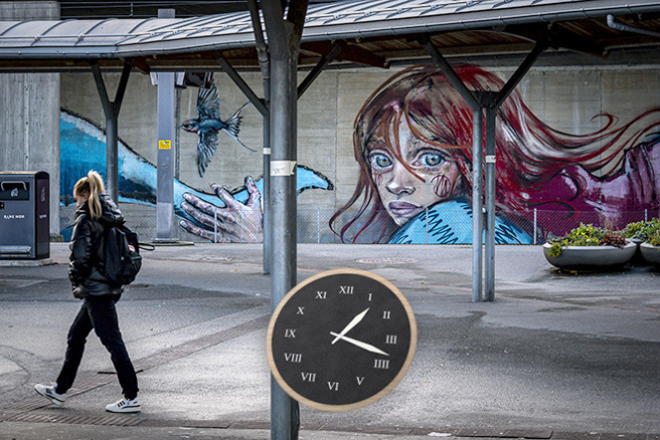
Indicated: 1 h 18 min
